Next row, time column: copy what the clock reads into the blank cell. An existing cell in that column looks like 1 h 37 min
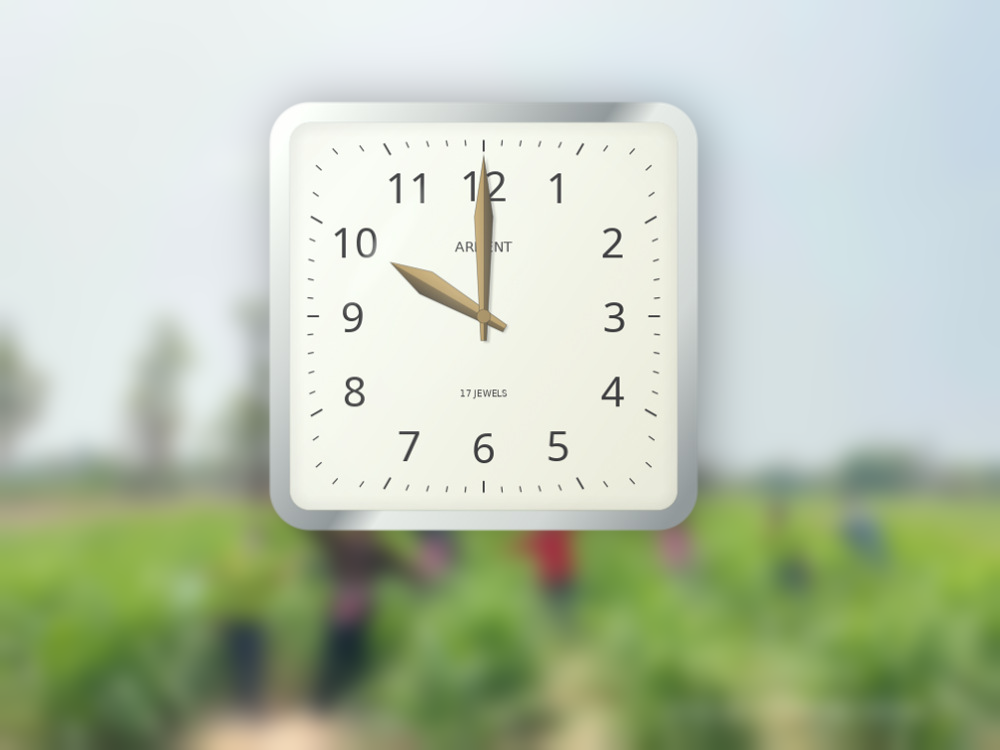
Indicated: 10 h 00 min
